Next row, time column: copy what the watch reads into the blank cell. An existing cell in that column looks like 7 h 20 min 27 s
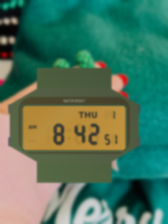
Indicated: 8 h 42 min 51 s
